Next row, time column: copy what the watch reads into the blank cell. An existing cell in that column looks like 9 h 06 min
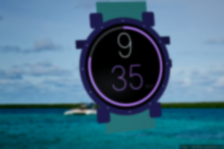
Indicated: 9 h 35 min
